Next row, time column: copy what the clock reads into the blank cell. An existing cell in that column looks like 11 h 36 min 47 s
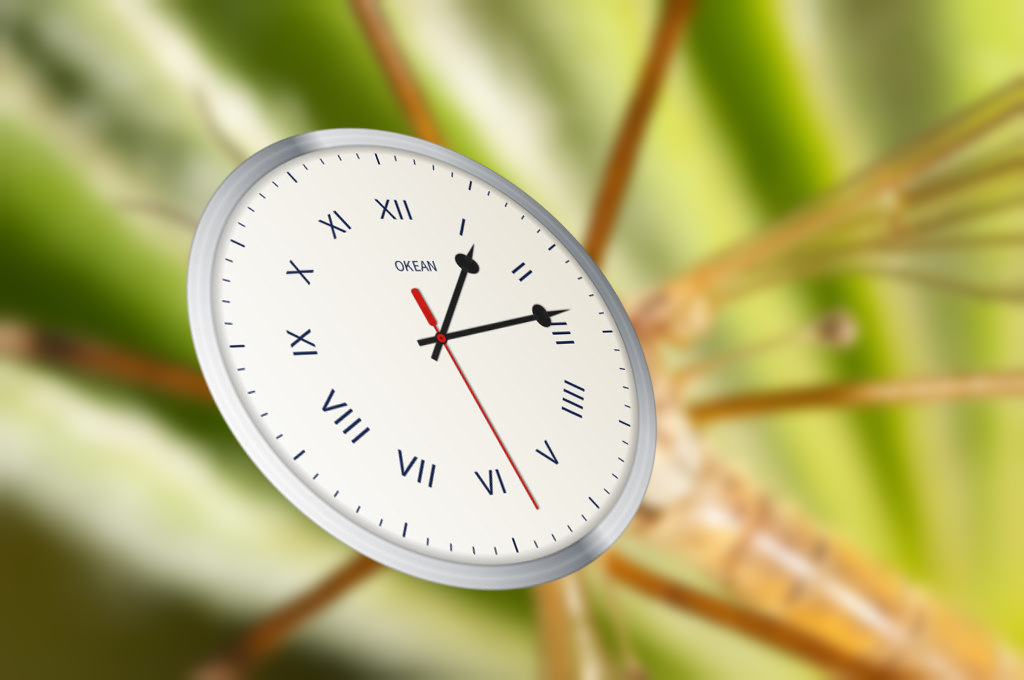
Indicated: 1 h 13 min 28 s
